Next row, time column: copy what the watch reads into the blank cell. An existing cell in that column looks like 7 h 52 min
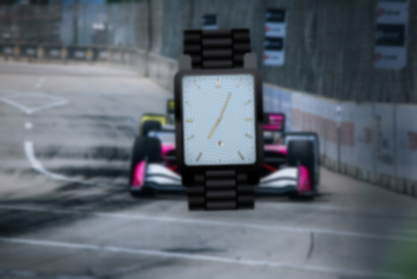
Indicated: 7 h 04 min
